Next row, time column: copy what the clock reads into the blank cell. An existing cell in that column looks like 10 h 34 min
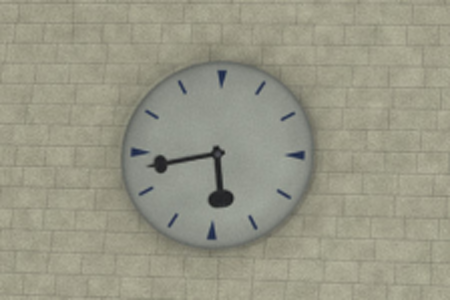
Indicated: 5 h 43 min
